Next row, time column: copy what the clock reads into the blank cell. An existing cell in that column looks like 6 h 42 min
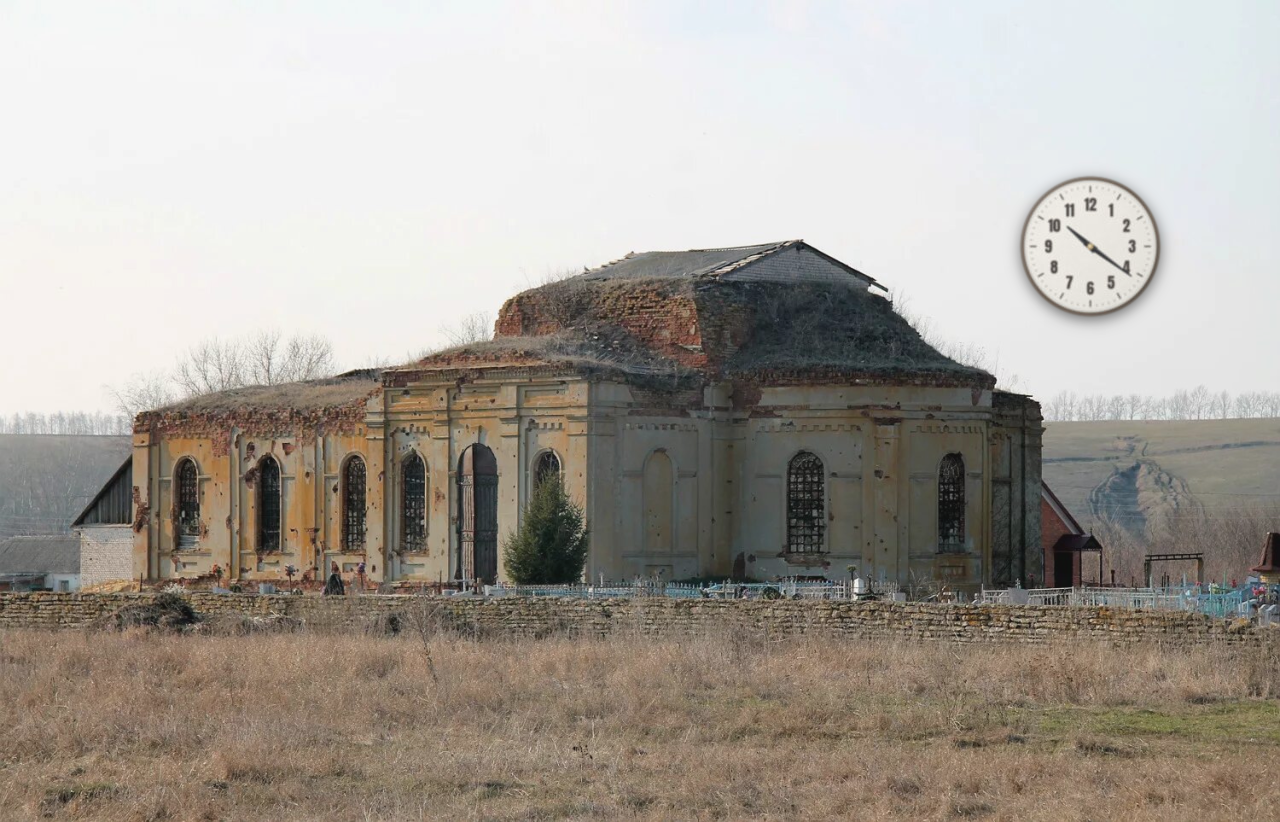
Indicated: 10 h 21 min
